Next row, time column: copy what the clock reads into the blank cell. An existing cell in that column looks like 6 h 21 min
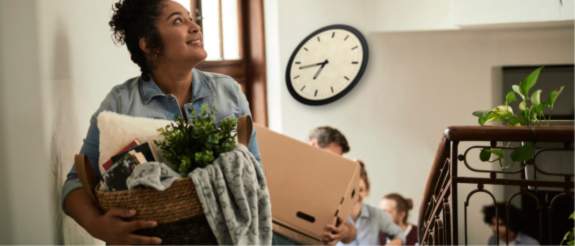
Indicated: 6 h 43 min
